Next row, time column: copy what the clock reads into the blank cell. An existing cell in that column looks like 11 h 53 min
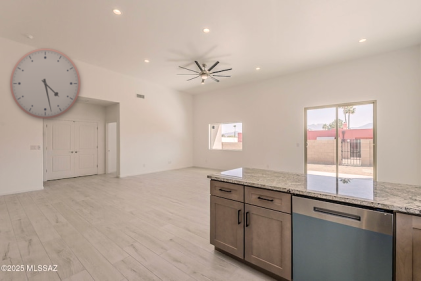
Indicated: 4 h 28 min
